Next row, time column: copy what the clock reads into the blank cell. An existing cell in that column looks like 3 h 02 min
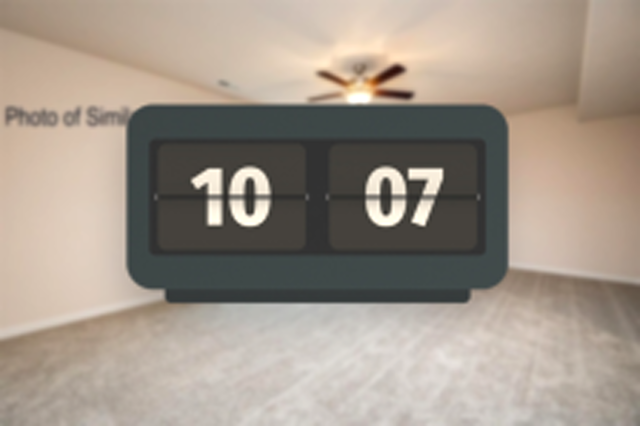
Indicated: 10 h 07 min
